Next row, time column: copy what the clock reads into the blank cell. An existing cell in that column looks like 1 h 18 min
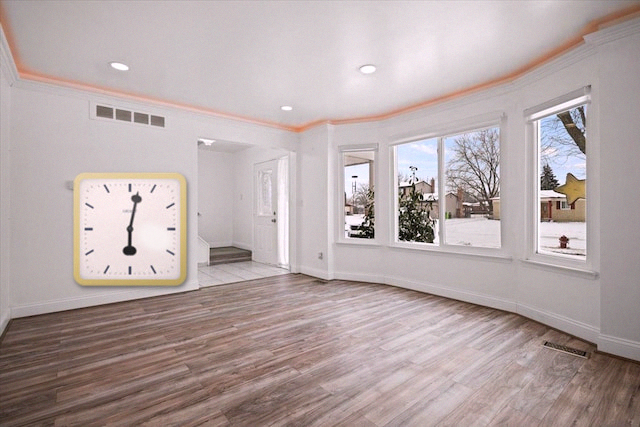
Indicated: 6 h 02 min
